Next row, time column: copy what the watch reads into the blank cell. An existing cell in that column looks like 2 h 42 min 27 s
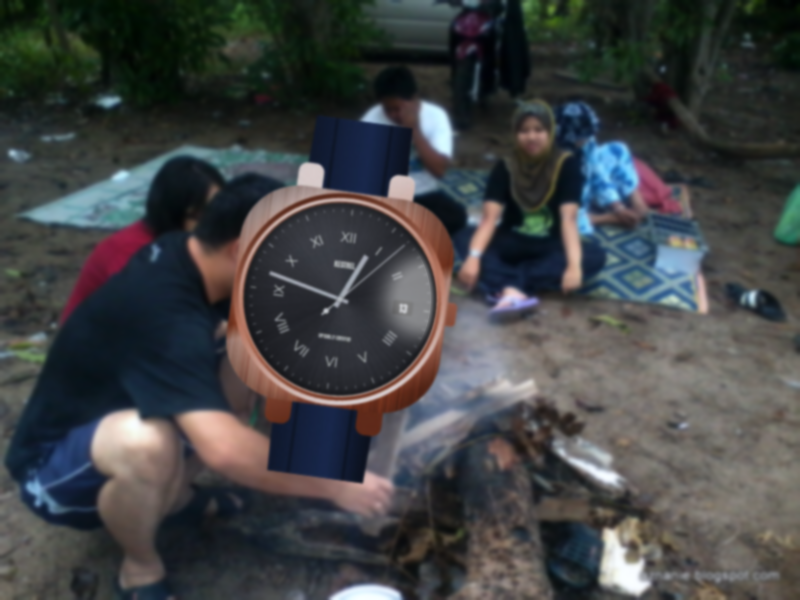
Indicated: 12 h 47 min 07 s
